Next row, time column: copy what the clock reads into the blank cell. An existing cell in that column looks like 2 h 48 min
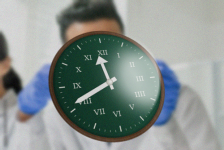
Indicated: 11 h 41 min
